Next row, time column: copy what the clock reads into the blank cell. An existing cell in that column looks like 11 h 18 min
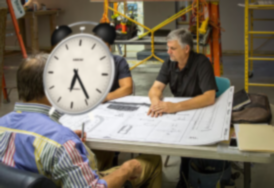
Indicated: 6 h 24 min
